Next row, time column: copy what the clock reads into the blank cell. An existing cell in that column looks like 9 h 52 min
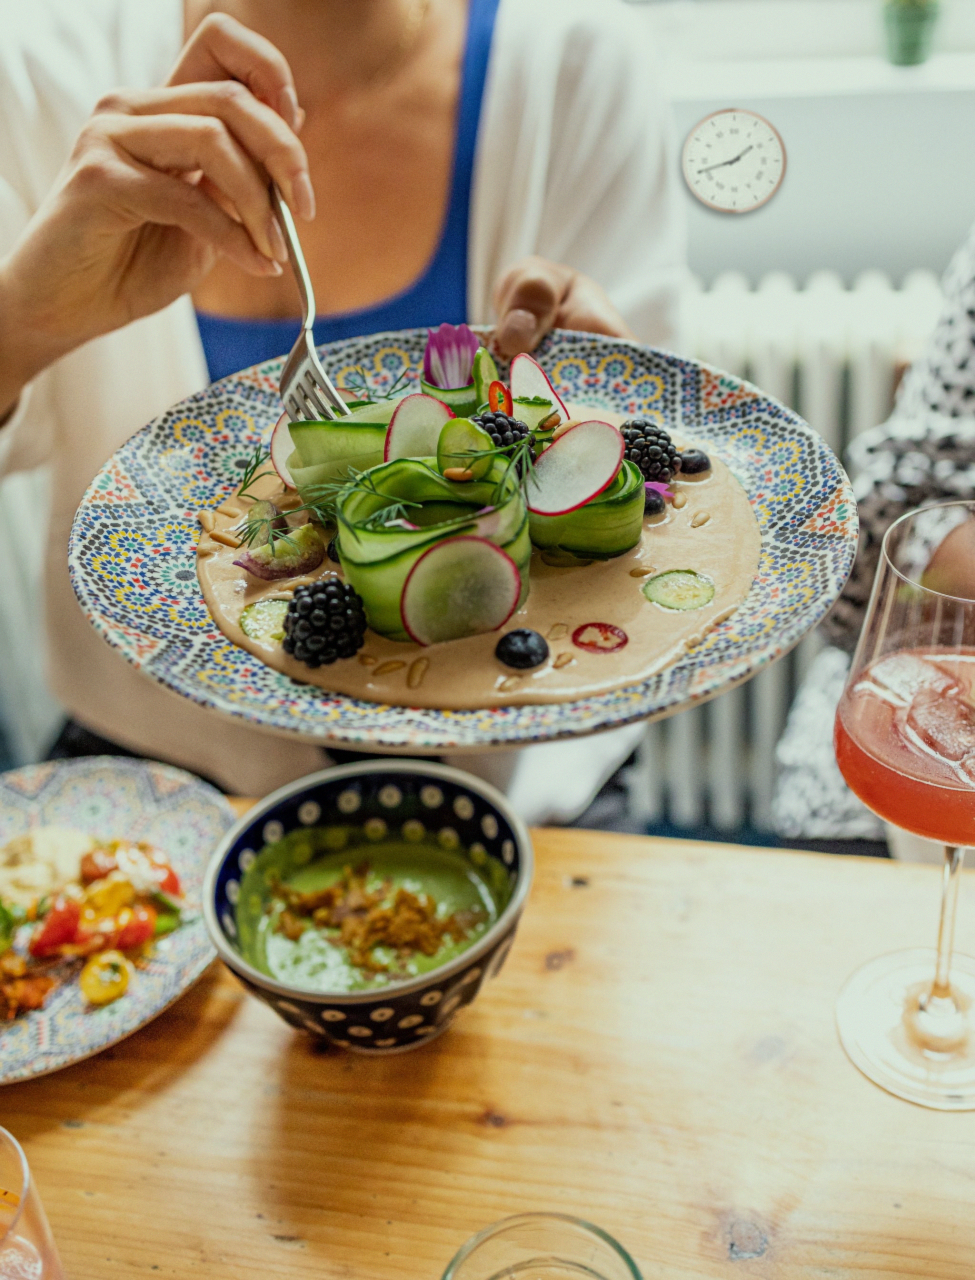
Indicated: 1 h 42 min
